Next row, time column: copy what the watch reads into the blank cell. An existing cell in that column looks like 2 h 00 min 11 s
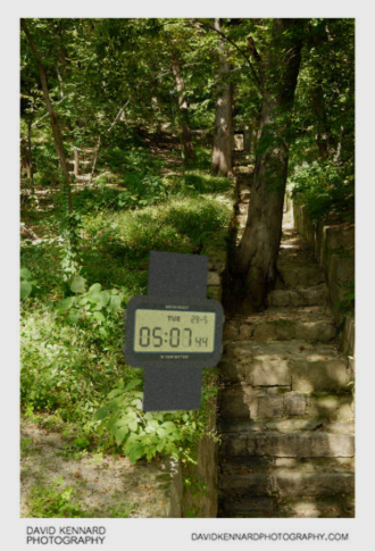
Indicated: 5 h 07 min 44 s
